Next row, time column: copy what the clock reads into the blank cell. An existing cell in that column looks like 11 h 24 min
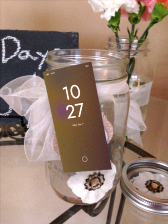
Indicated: 10 h 27 min
